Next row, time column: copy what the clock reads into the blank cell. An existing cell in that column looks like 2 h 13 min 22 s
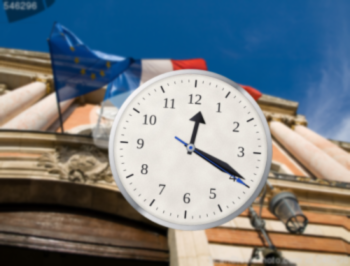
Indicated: 12 h 19 min 20 s
